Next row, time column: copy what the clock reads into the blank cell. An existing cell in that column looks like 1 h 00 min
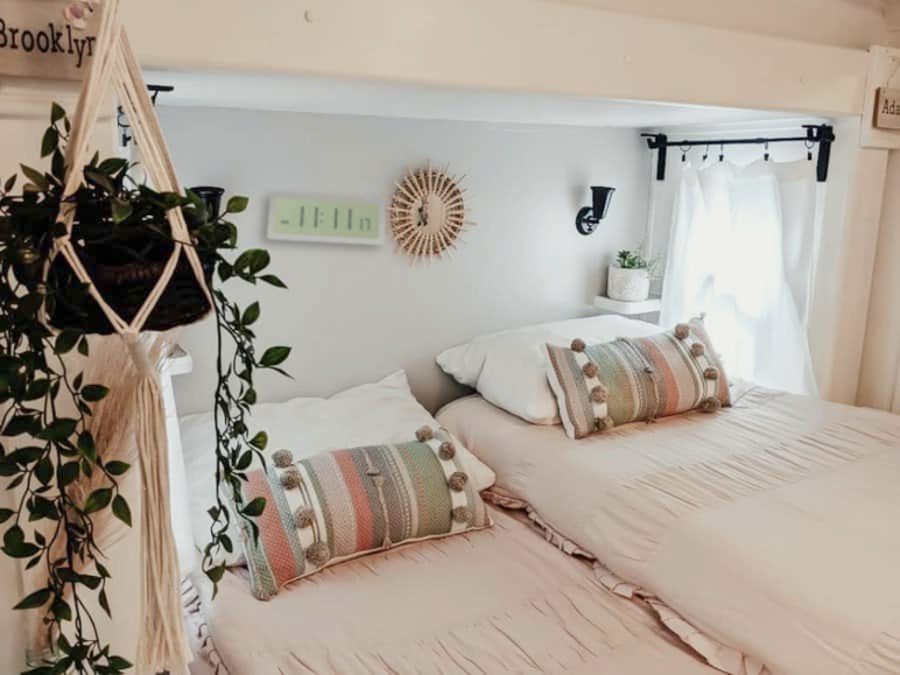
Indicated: 11 h 11 min
